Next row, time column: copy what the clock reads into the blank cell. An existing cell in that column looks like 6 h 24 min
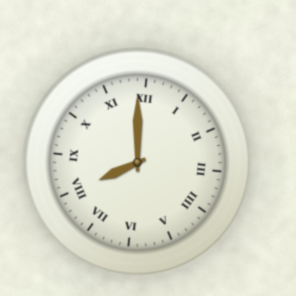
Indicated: 7 h 59 min
